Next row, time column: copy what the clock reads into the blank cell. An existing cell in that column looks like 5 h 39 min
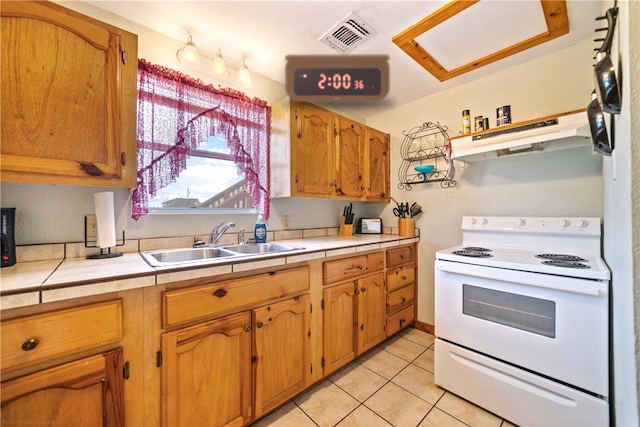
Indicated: 2 h 00 min
